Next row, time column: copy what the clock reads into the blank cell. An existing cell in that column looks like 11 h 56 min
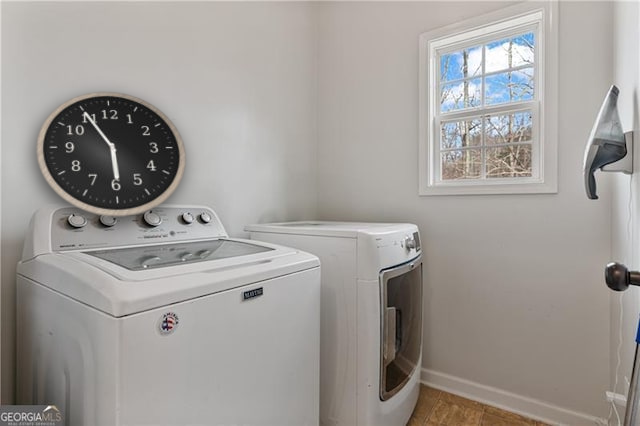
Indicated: 5 h 55 min
